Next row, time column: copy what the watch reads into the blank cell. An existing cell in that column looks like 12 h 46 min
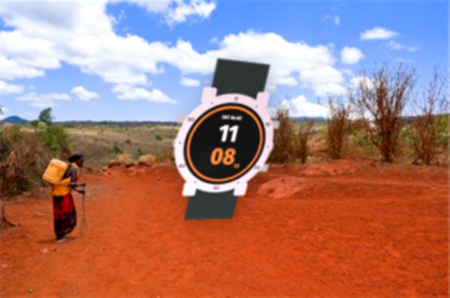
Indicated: 11 h 08 min
